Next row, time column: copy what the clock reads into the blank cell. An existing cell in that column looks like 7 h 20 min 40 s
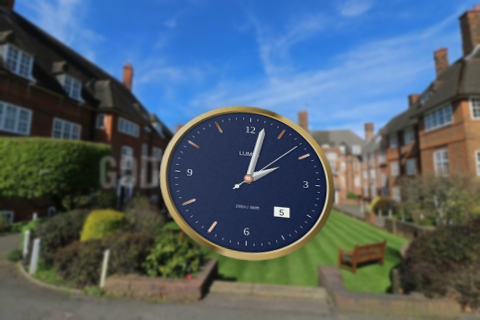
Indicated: 2 h 02 min 08 s
